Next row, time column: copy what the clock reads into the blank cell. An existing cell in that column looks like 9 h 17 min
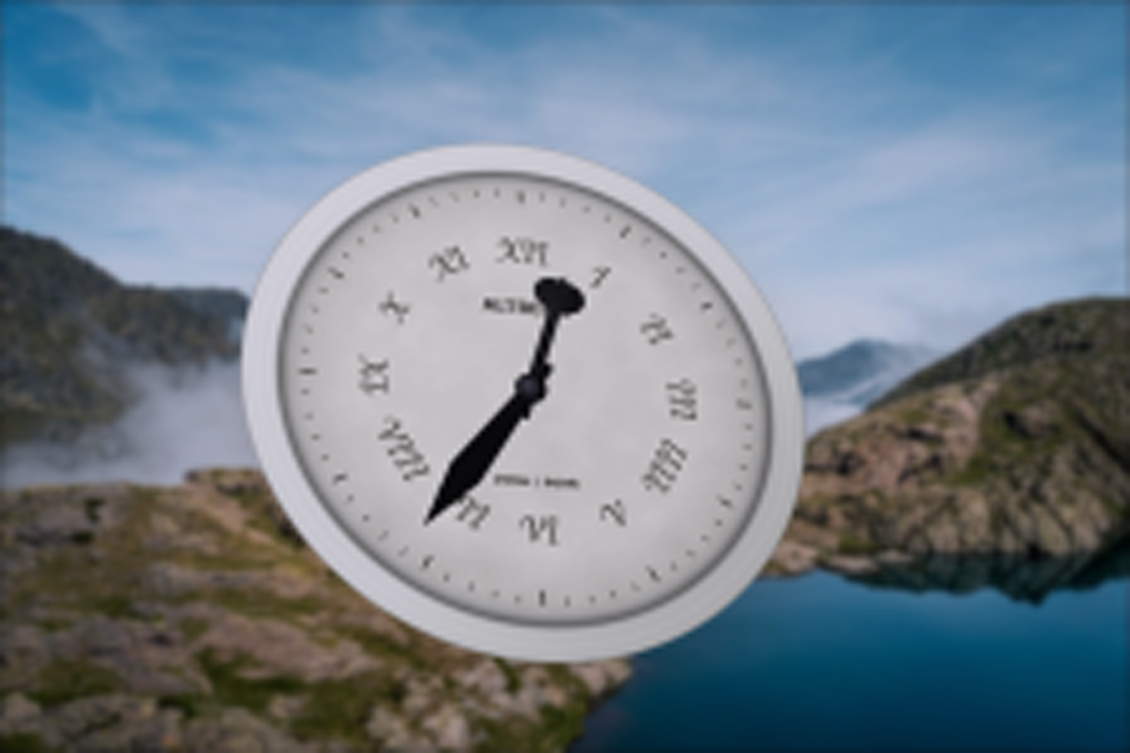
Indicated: 12 h 36 min
